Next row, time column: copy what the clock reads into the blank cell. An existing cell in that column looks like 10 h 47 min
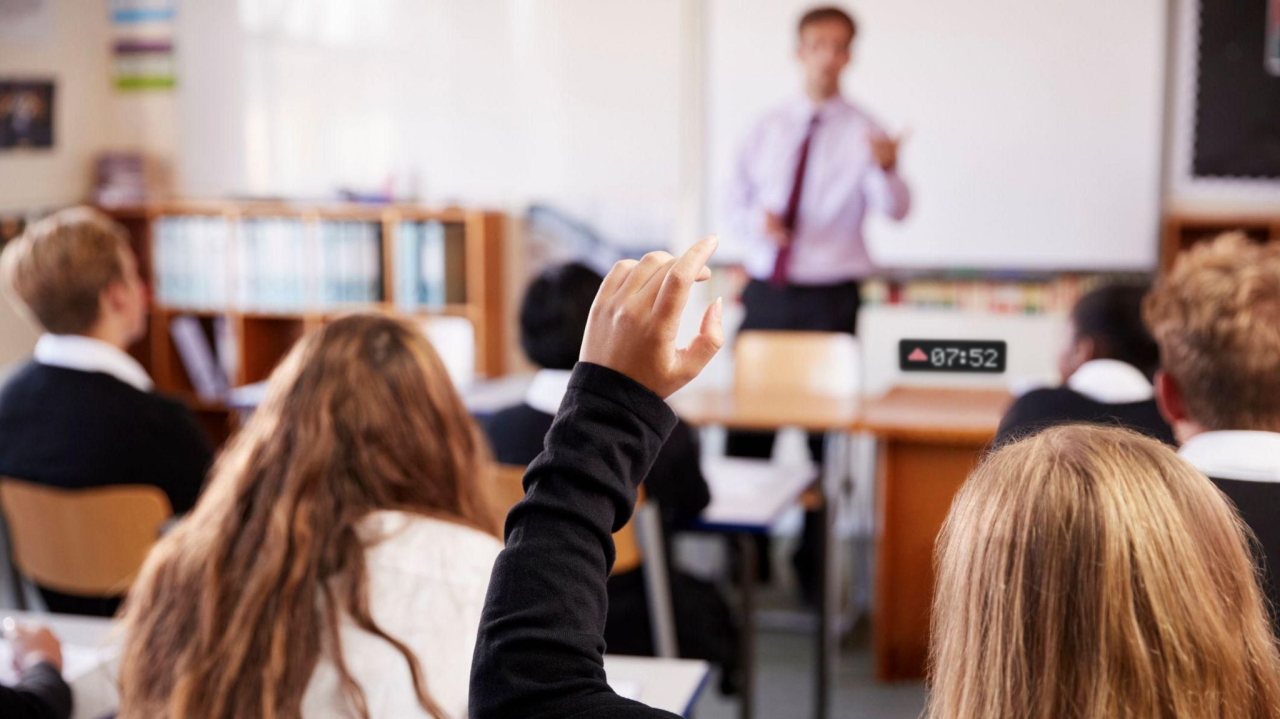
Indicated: 7 h 52 min
